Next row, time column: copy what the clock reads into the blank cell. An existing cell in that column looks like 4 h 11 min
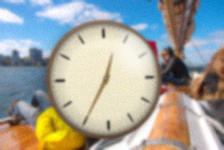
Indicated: 12 h 35 min
